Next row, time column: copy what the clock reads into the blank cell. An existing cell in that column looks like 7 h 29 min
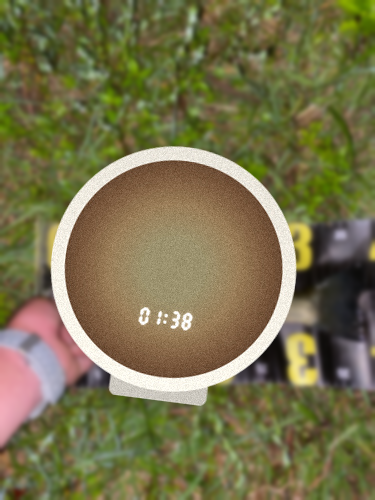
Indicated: 1 h 38 min
